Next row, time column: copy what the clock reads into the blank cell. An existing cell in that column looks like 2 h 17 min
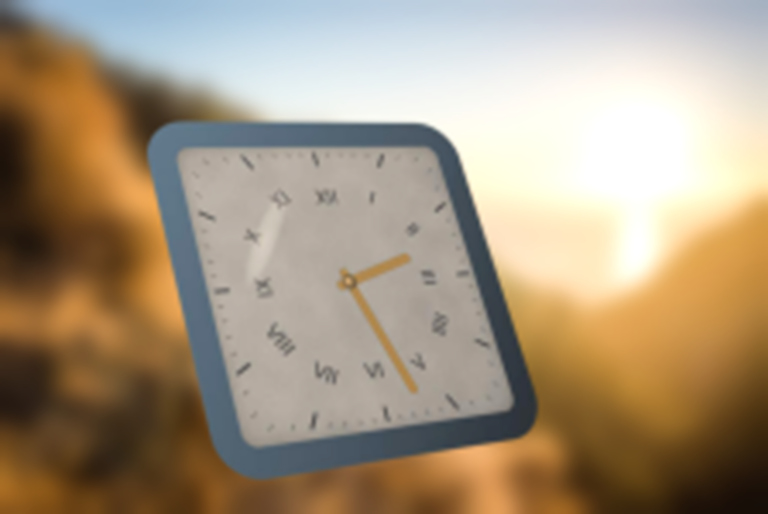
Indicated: 2 h 27 min
